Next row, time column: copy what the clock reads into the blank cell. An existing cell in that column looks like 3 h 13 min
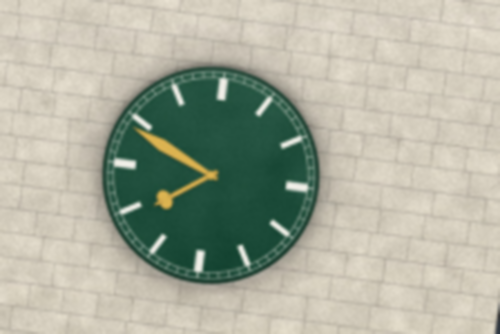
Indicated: 7 h 49 min
